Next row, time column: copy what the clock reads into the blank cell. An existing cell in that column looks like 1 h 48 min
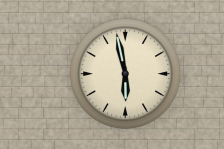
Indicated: 5 h 58 min
